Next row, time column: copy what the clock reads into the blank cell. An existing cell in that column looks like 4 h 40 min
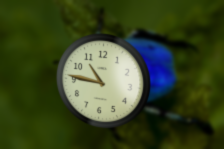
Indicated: 10 h 46 min
